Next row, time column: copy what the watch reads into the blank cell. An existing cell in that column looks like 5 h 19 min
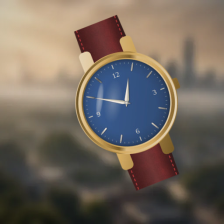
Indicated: 12 h 50 min
